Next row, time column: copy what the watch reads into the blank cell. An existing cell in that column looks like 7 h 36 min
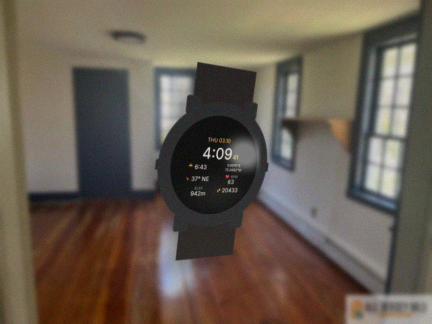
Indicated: 4 h 09 min
